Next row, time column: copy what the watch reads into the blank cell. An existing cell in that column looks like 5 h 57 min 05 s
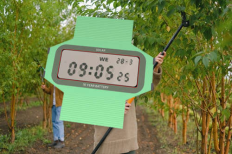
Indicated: 9 h 05 min 25 s
